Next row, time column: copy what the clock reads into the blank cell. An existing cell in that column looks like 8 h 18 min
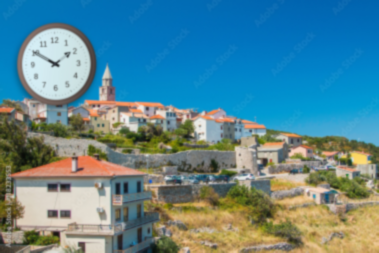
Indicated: 1 h 50 min
